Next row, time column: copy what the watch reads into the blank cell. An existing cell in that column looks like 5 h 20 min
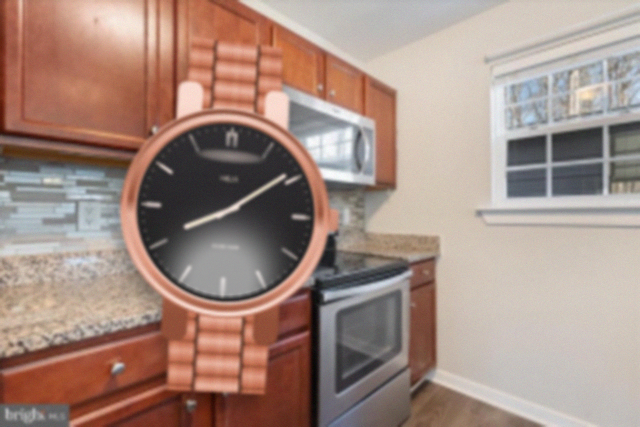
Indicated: 8 h 09 min
